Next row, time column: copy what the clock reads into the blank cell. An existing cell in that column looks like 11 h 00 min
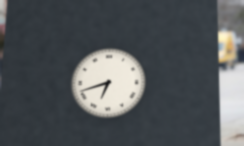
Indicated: 6 h 42 min
